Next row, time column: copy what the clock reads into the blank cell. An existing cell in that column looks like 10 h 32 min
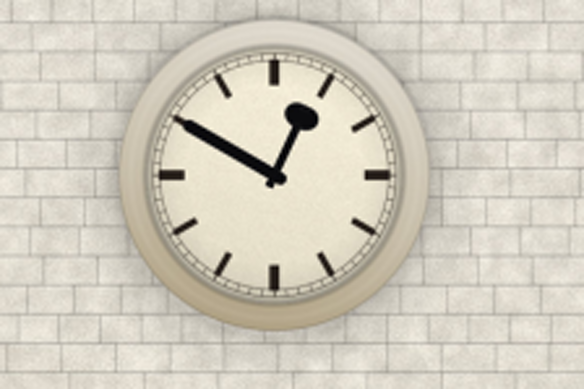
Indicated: 12 h 50 min
